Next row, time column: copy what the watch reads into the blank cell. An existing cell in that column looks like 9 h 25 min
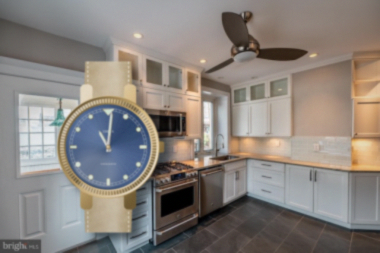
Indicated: 11 h 01 min
